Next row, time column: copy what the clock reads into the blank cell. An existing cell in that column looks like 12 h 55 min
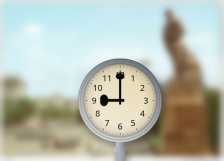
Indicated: 9 h 00 min
